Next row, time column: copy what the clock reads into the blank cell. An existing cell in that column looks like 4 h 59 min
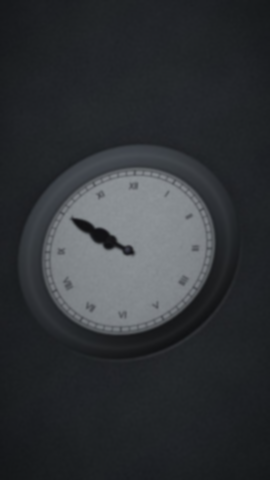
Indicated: 9 h 50 min
